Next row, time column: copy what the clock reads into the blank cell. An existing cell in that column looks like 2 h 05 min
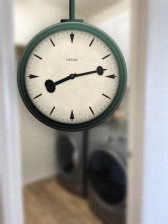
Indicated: 8 h 13 min
